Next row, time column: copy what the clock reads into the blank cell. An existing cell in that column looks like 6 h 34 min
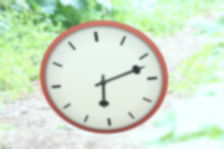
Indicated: 6 h 12 min
